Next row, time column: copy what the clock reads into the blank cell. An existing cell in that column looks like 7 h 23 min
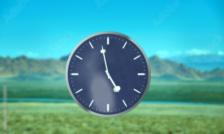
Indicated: 4 h 58 min
